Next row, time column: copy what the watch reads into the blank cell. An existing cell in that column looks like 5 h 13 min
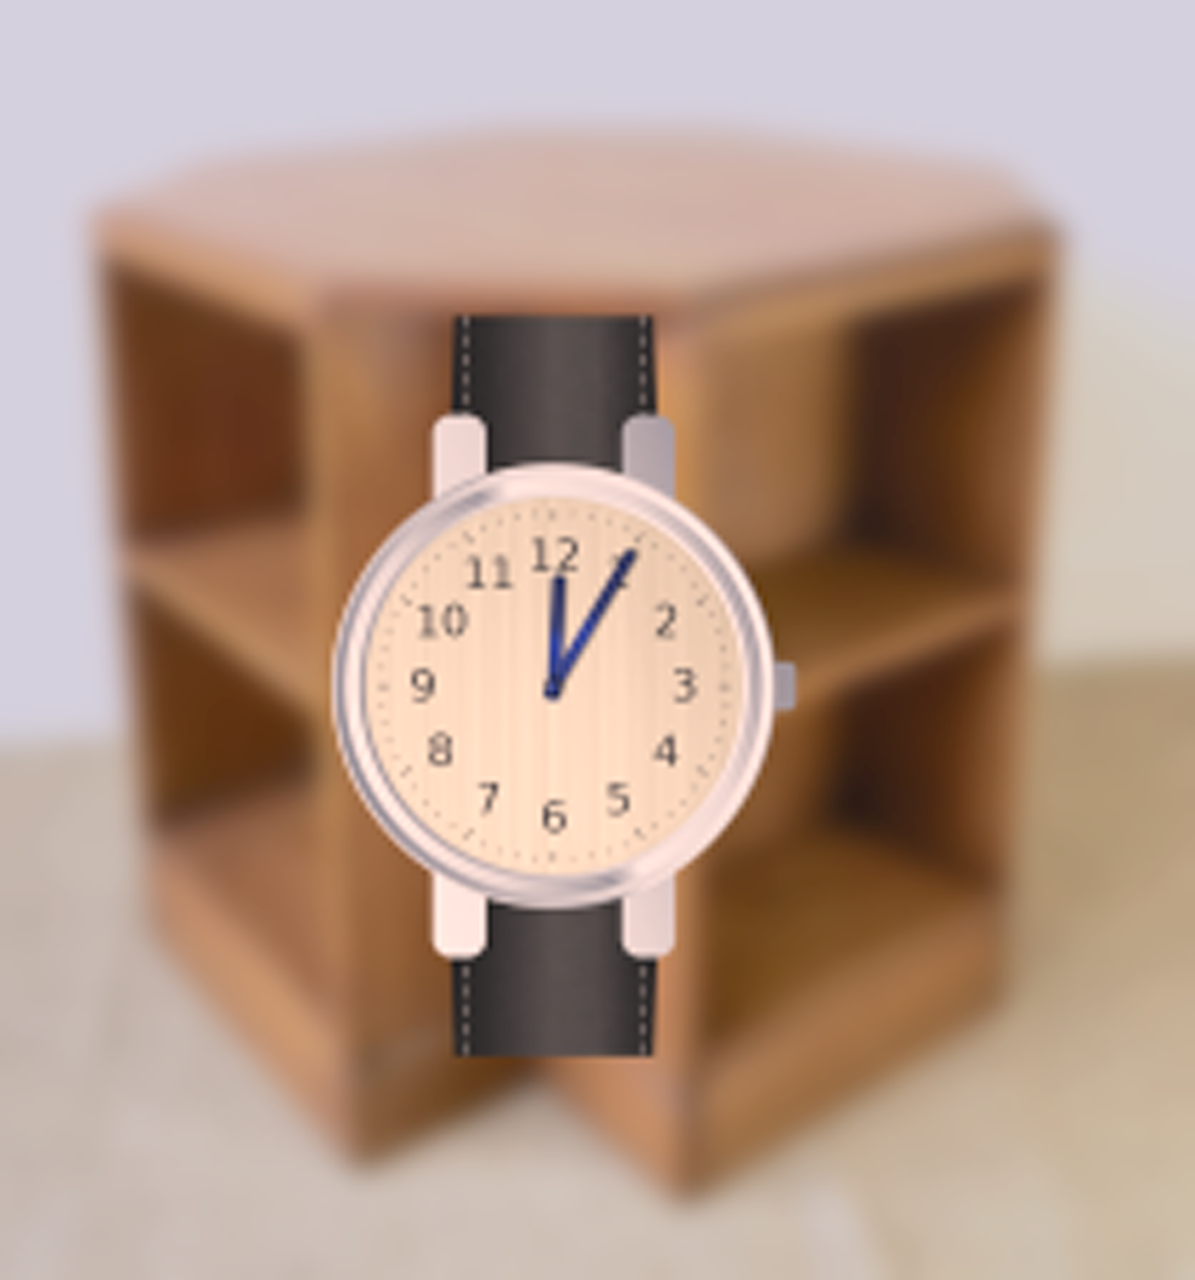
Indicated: 12 h 05 min
